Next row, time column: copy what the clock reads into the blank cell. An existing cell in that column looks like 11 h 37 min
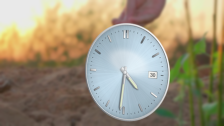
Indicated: 4 h 31 min
